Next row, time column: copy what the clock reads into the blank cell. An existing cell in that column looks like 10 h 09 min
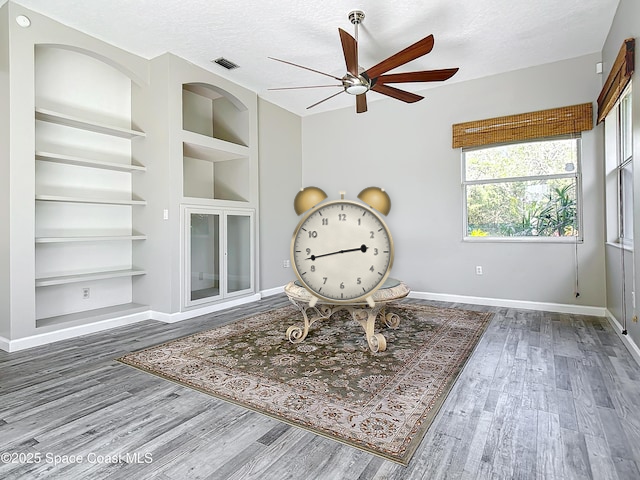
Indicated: 2 h 43 min
